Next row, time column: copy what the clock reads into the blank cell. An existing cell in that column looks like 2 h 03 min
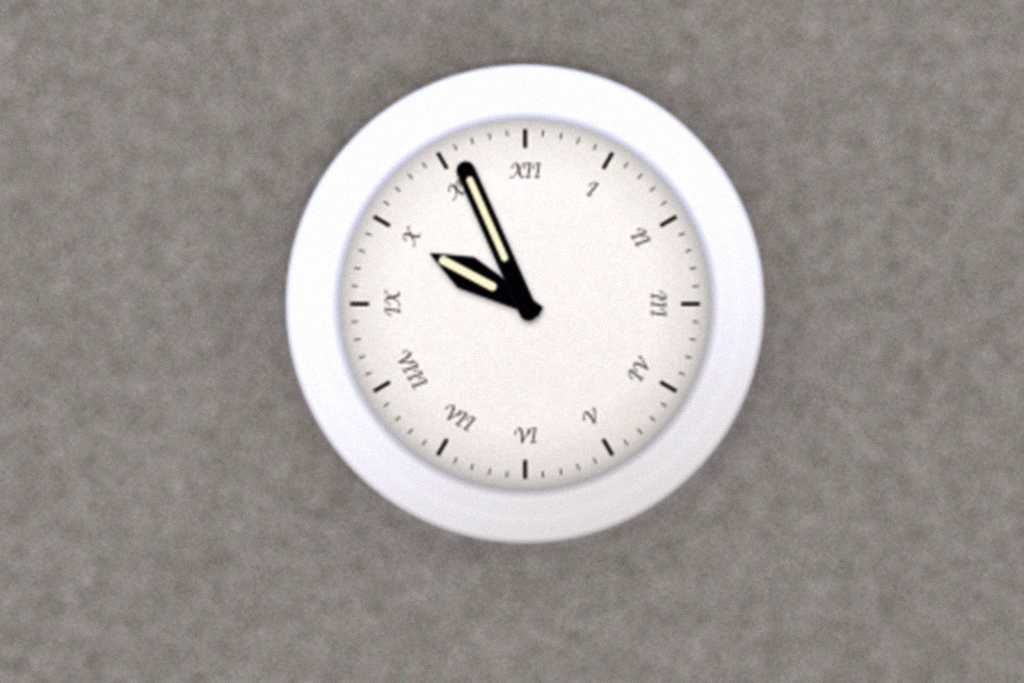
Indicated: 9 h 56 min
